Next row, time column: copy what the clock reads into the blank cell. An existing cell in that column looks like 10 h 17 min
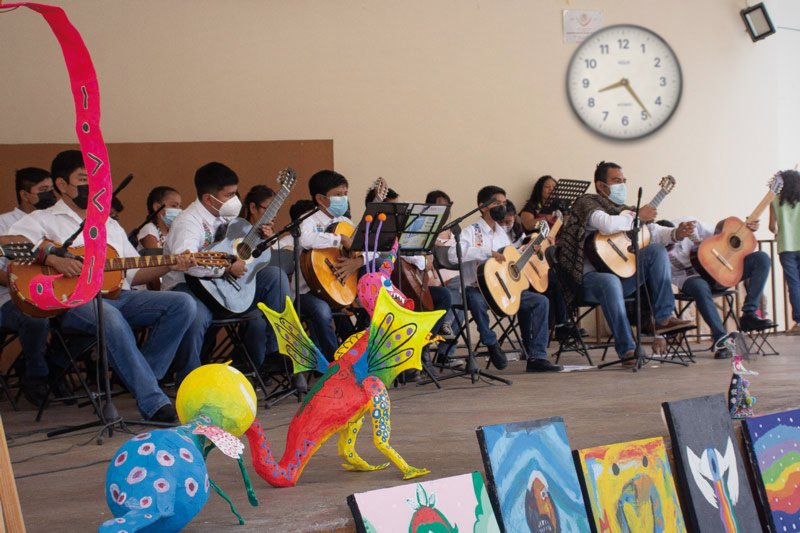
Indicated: 8 h 24 min
